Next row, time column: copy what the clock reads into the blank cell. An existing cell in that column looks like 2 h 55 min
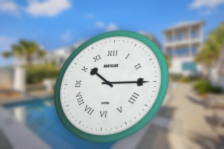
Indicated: 10 h 15 min
